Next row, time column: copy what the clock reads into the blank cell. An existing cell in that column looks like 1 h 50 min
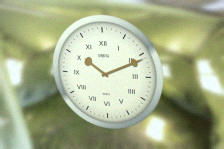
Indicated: 10 h 11 min
